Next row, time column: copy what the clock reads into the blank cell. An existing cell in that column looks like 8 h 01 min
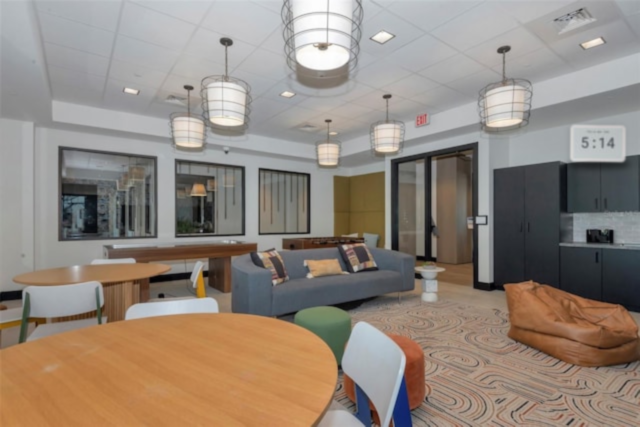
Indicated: 5 h 14 min
